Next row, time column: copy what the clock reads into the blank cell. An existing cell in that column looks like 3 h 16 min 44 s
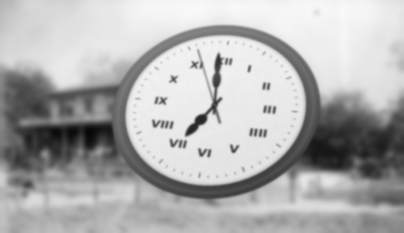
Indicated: 6 h 58 min 56 s
